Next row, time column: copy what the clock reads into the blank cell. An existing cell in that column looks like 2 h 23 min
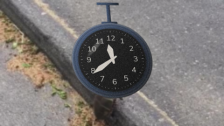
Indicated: 11 h 39 min
